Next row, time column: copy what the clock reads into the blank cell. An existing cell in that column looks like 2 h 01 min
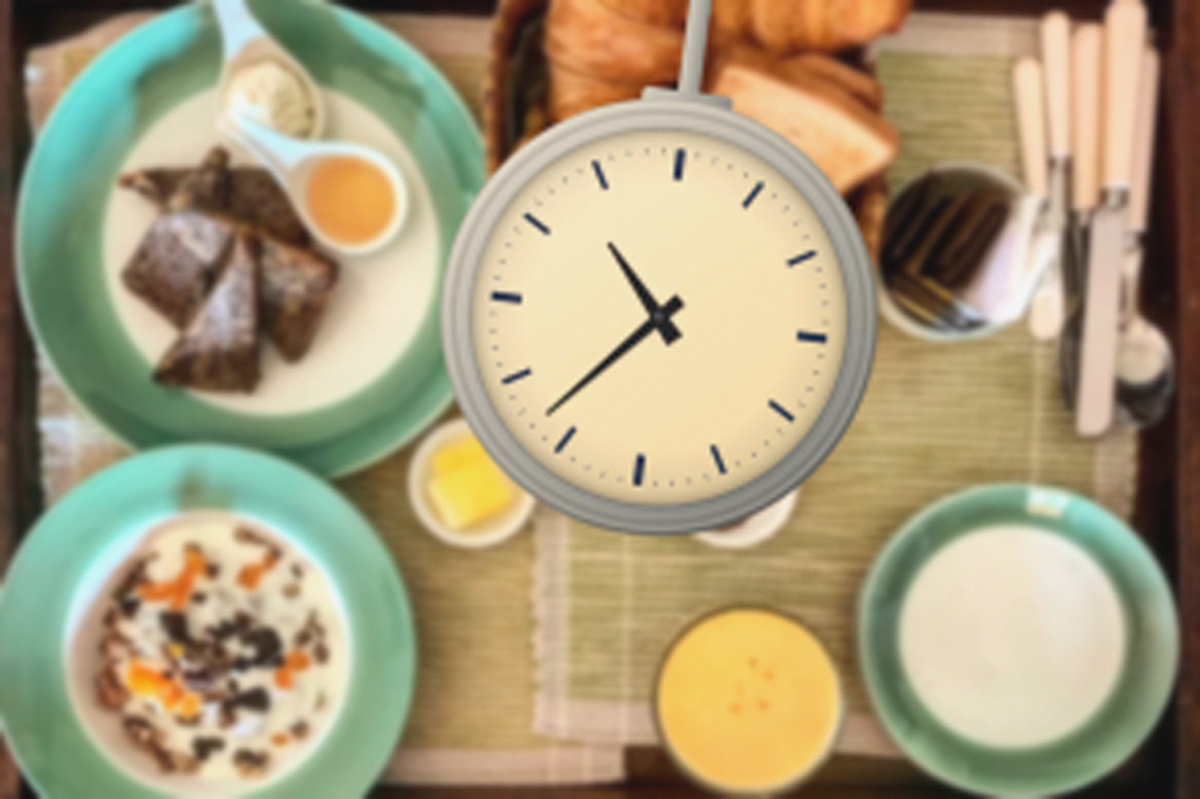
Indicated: 10 h 37 min
